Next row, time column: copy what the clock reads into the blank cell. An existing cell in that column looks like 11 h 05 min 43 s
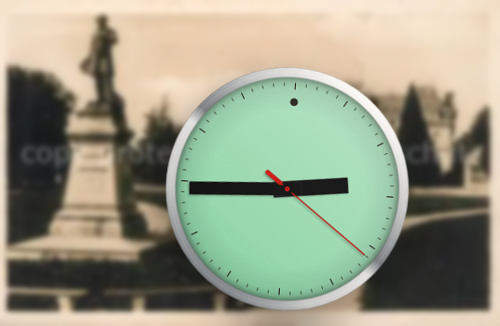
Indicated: 2 h 44 min 21 s
